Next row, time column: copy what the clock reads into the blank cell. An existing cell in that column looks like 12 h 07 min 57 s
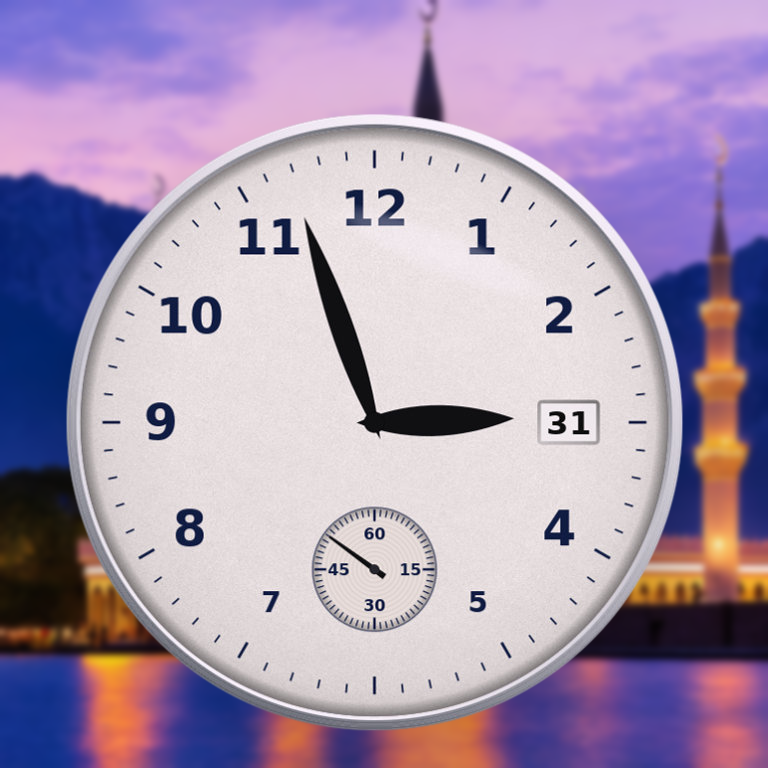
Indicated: 2 h 56 min 51 s
